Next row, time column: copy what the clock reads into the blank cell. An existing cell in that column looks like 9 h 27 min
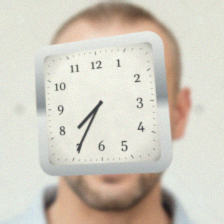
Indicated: 7 h 35 min
